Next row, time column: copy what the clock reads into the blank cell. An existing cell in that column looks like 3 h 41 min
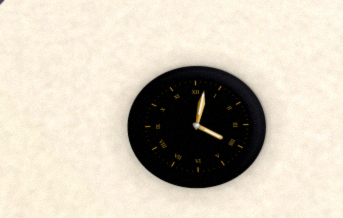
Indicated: 4 h 02 min
